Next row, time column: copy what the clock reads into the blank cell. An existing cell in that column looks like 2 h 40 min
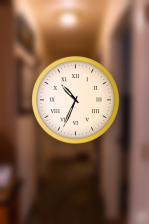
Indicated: 10 h 34 min
